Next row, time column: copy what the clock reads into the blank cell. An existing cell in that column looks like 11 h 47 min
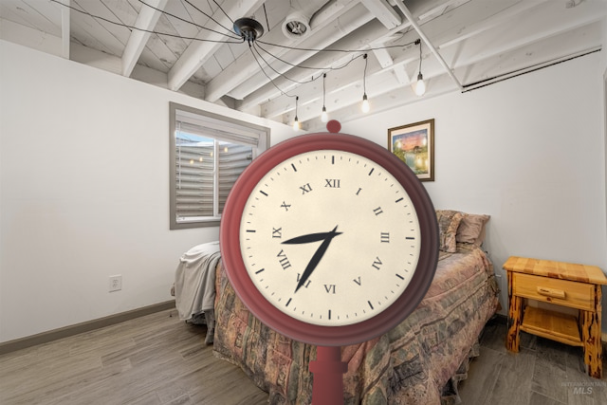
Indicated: 8 h 35 min
